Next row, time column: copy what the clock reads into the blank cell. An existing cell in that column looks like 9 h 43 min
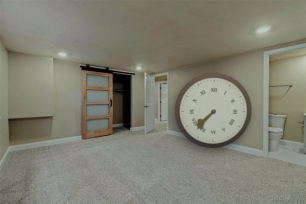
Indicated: 7 h 37 min
